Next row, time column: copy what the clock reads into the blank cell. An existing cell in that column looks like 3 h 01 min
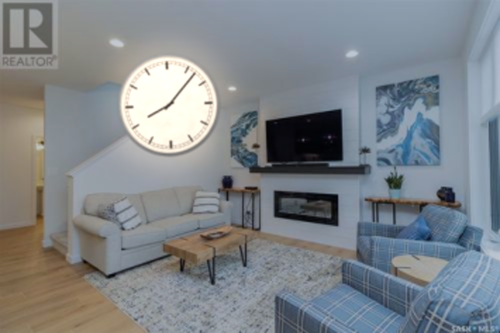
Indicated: 8 h 07 min
